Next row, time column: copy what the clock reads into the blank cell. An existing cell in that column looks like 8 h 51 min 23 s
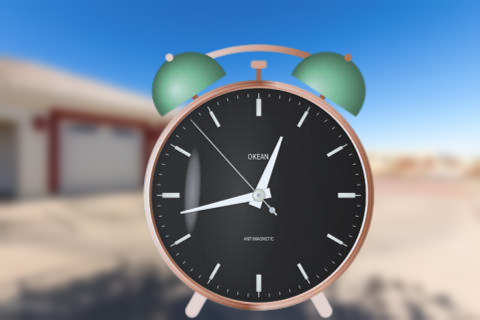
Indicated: 12 h 42 min 53 s
